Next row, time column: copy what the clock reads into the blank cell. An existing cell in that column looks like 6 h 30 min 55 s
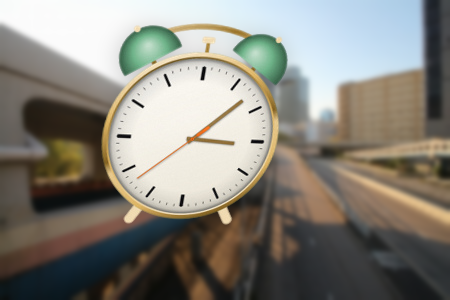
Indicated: 3 h 07 min 38 s
